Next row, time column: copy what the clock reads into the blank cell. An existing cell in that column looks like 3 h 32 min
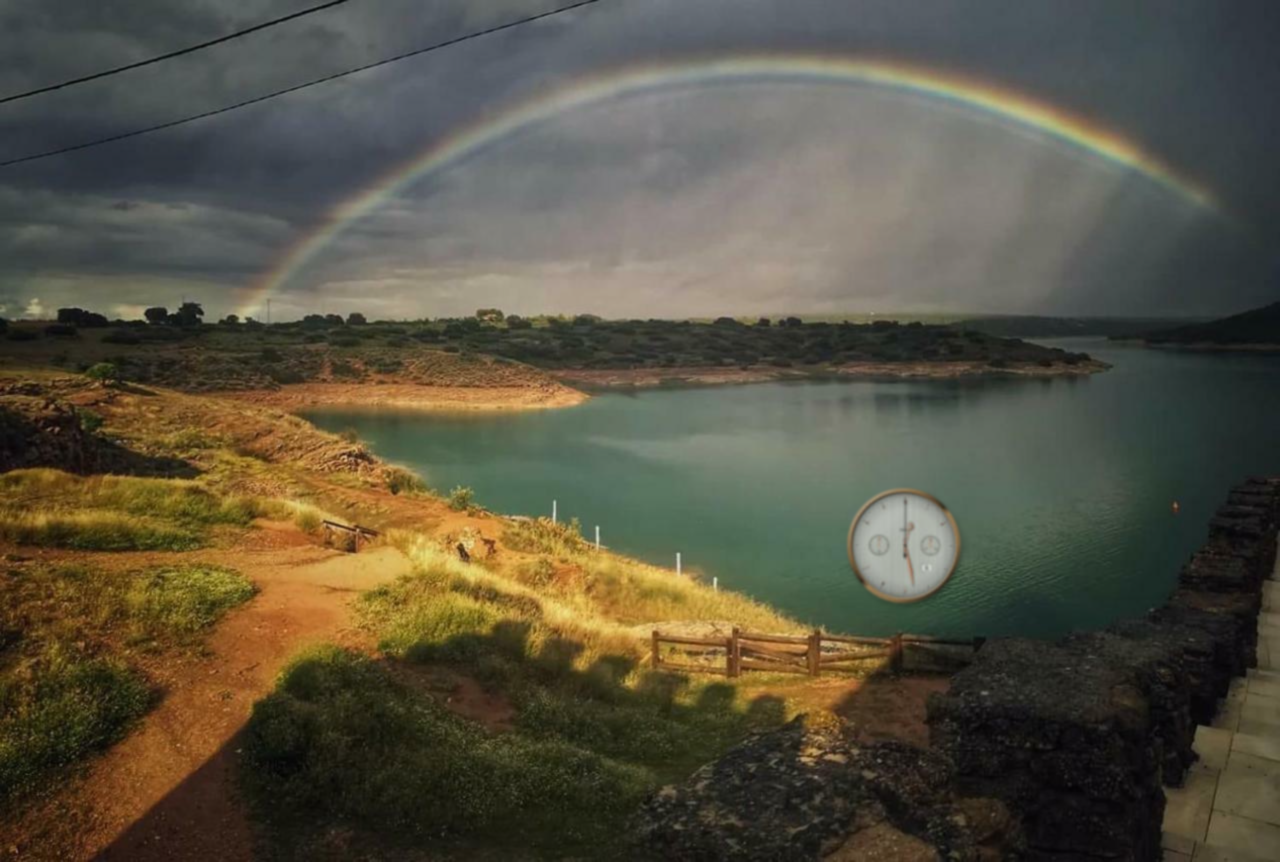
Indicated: 12 h 28 min
